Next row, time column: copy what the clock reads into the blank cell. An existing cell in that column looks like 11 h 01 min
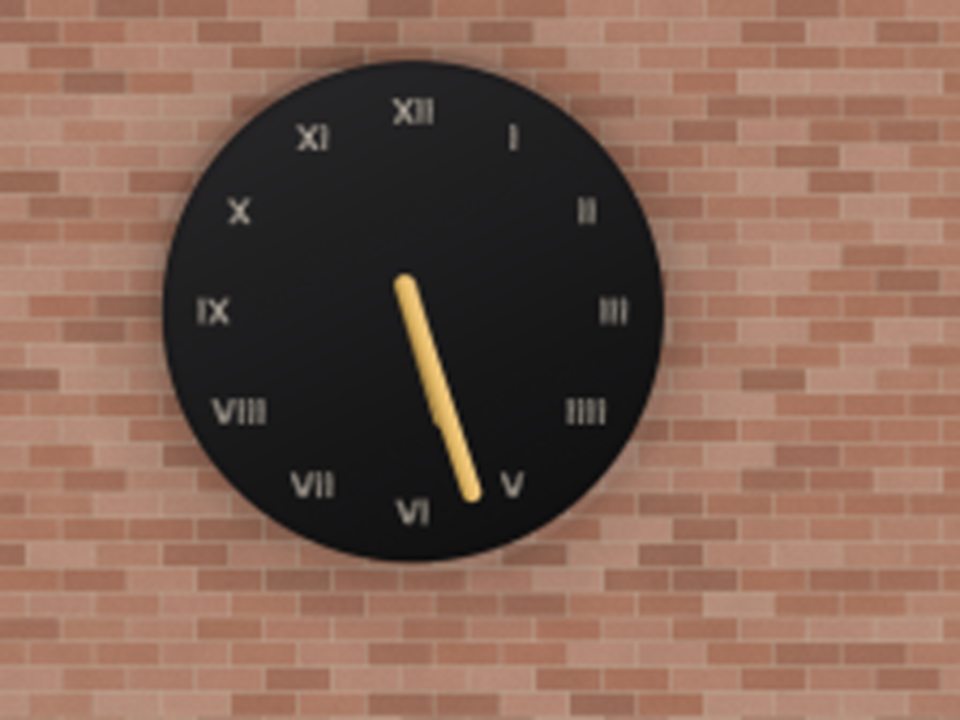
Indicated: 5 h 27 min
